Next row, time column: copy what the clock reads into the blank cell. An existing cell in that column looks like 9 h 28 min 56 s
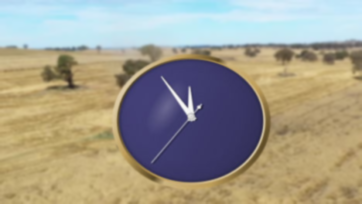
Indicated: 11 h 54 min 36 s
